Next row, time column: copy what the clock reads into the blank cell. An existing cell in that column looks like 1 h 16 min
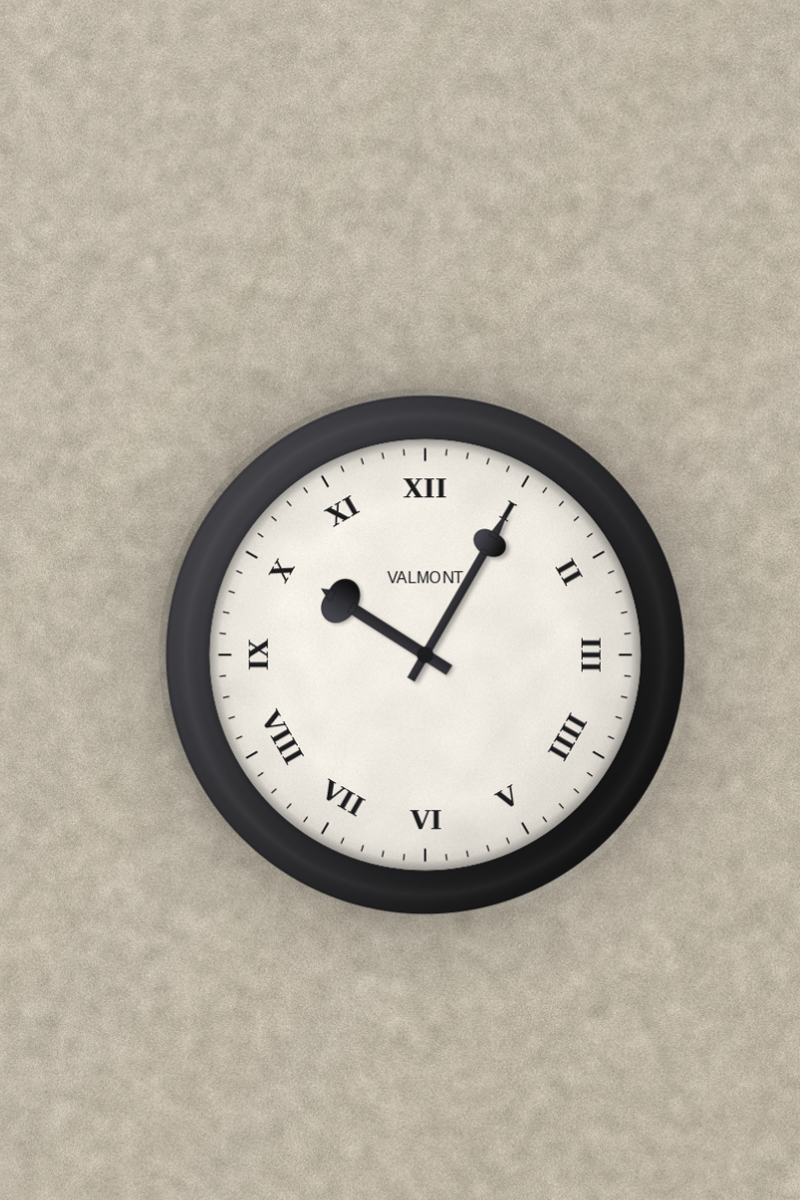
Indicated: 10 h 05 min
